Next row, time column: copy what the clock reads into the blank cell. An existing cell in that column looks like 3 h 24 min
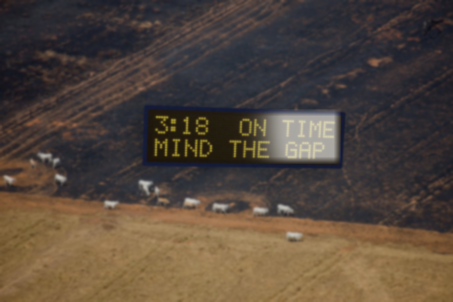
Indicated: 3 h 18 min
